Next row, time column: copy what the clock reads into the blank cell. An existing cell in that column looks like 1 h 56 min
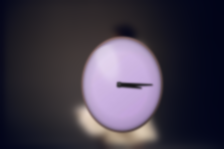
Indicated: 3 h 15 min
